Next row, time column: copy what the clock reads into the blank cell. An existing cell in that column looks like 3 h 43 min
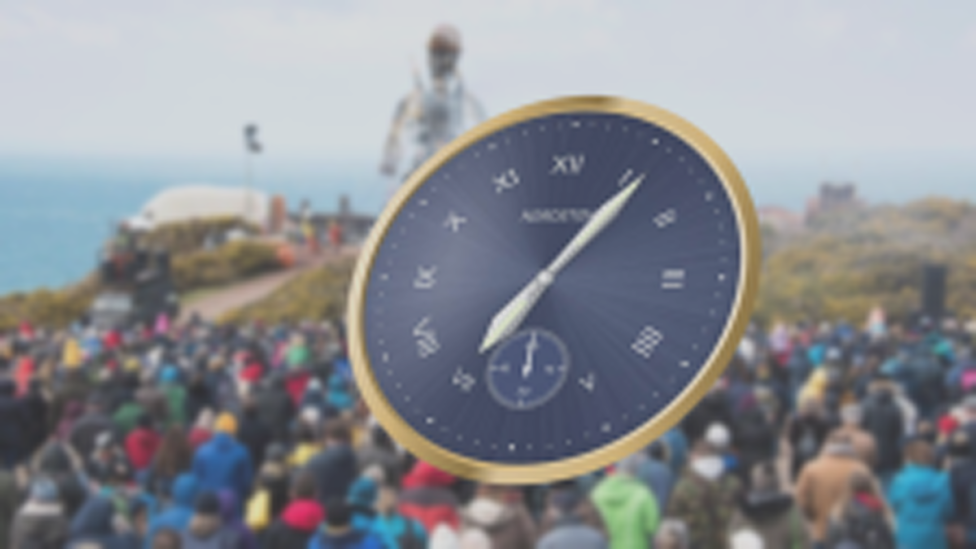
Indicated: 7 h 06 min
